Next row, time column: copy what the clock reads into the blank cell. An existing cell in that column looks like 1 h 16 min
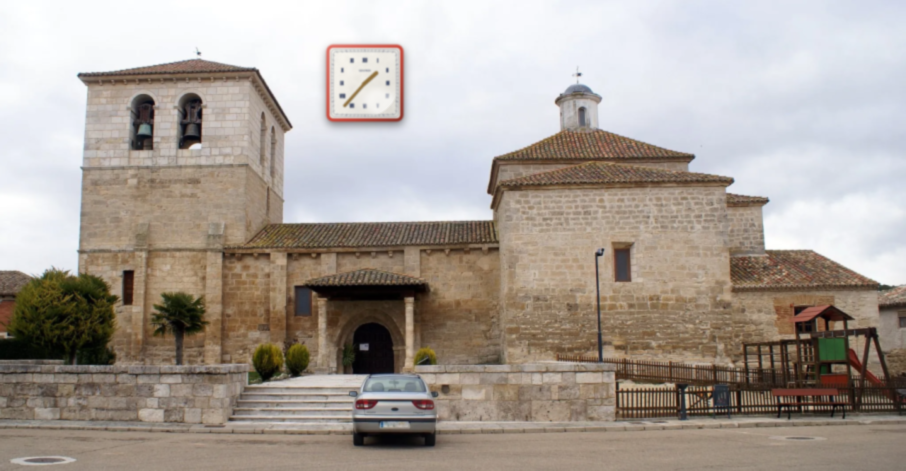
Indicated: 1 h 37 min
